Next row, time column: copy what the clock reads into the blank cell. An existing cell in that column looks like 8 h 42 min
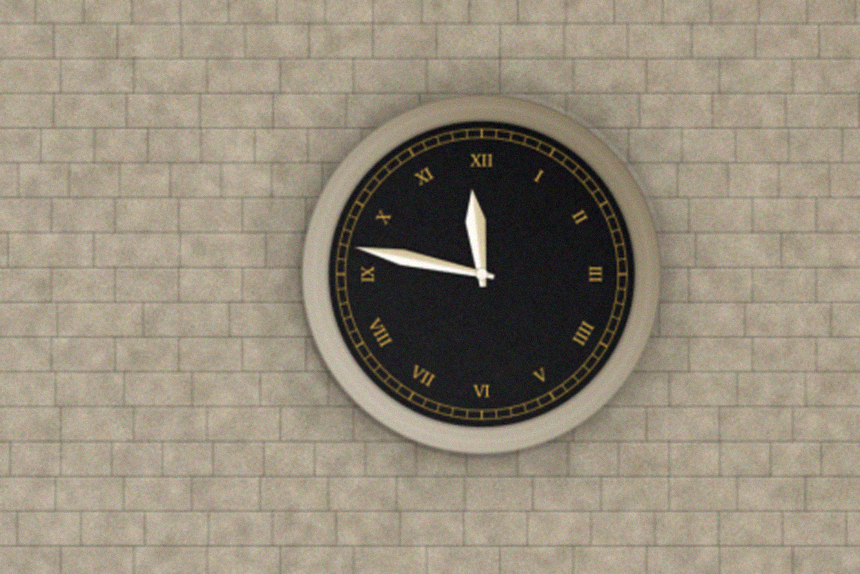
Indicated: 11 h 47 min
